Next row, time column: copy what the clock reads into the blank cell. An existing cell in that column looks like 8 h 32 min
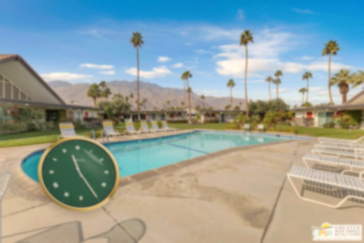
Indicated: 11 h 25 min
